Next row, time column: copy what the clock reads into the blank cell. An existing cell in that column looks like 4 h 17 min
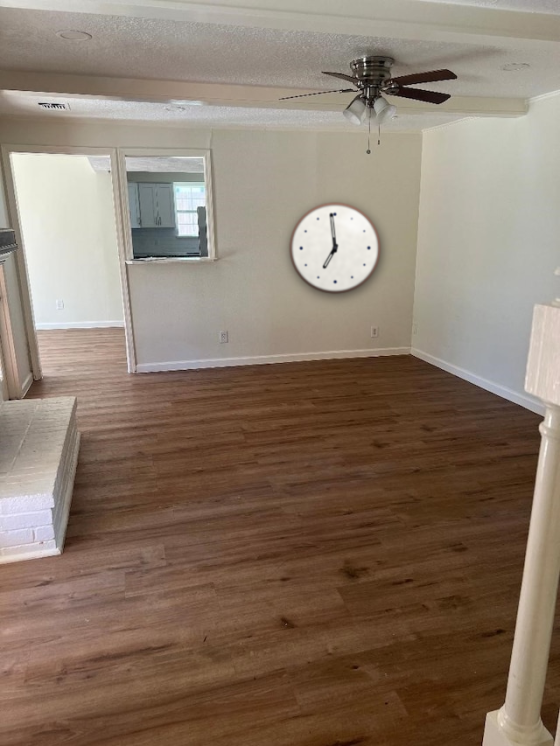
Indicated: 6 h 59 min
